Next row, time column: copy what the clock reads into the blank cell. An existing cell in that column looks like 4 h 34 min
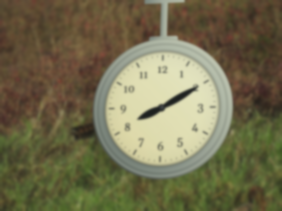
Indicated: 8 h 10 min
